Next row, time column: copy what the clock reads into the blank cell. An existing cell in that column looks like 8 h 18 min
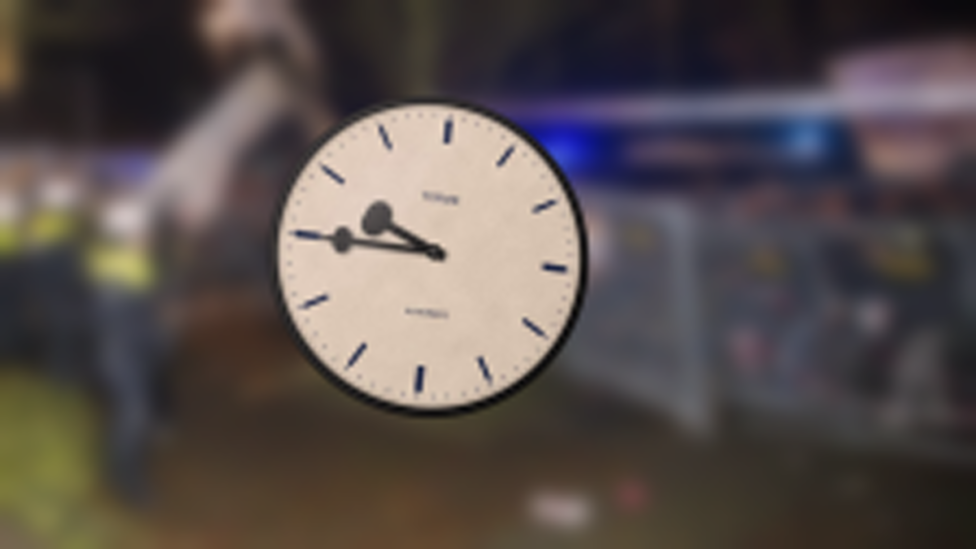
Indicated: 9 h 45 min
